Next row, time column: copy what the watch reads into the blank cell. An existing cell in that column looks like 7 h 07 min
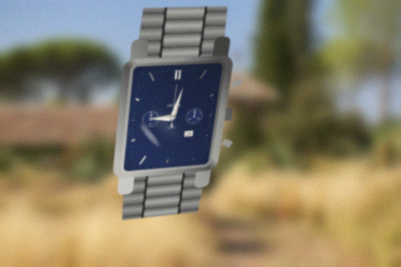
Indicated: 9 h 02 min
